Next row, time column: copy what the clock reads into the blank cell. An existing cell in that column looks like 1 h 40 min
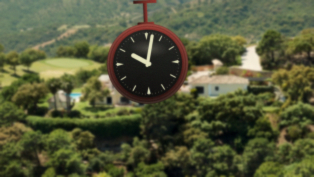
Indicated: 10 h 02 min
